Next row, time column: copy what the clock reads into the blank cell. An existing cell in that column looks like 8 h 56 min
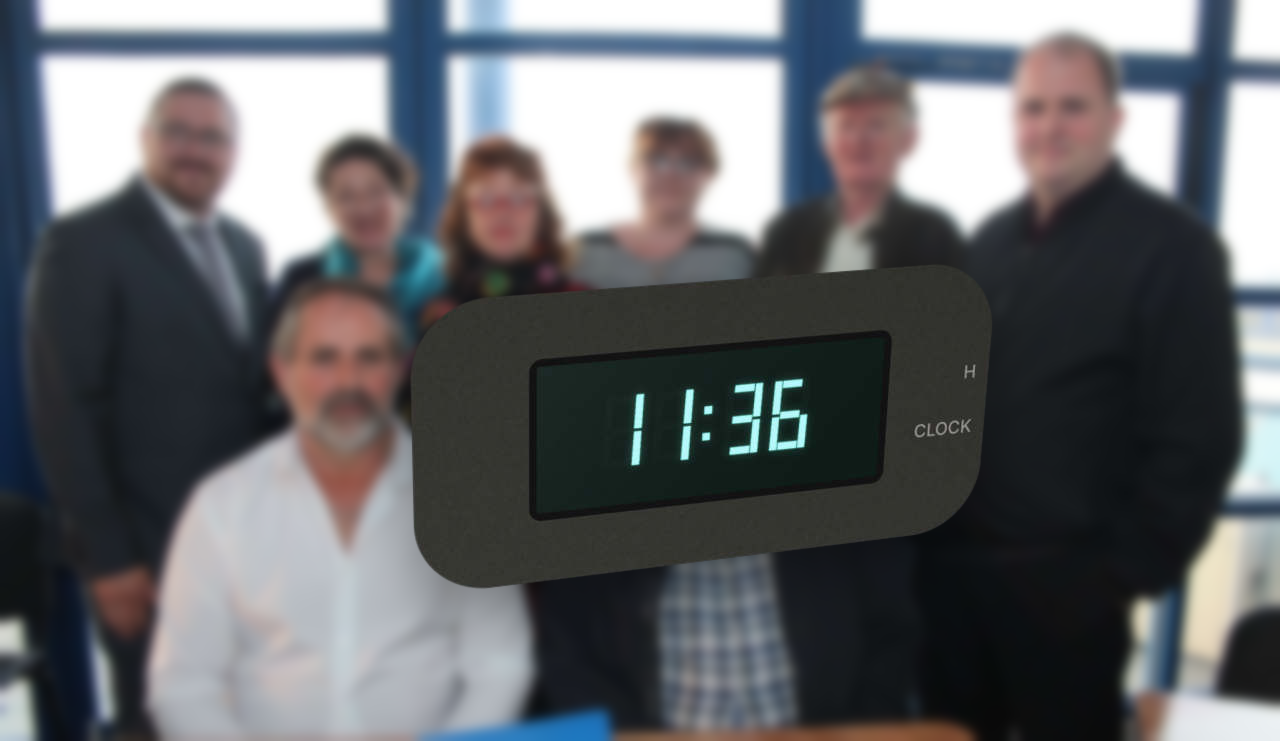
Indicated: 11 h 36 min
